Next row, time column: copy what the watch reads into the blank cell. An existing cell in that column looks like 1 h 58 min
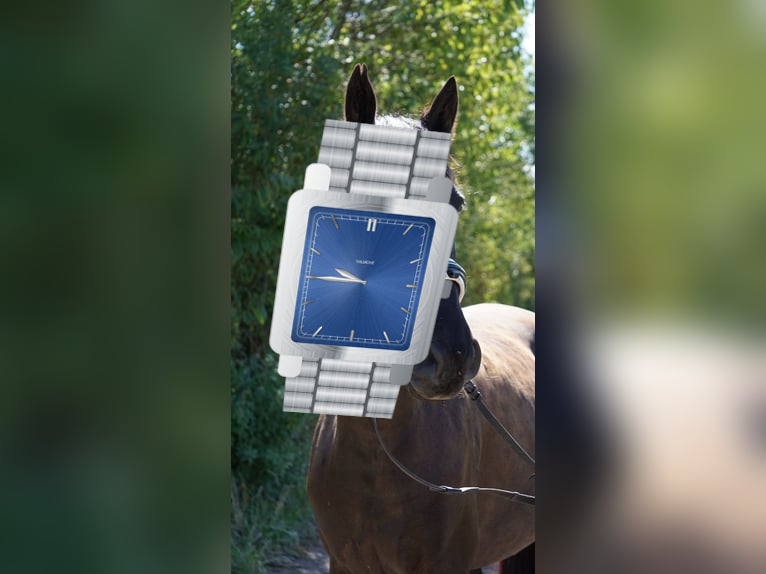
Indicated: 9 h 45 min
